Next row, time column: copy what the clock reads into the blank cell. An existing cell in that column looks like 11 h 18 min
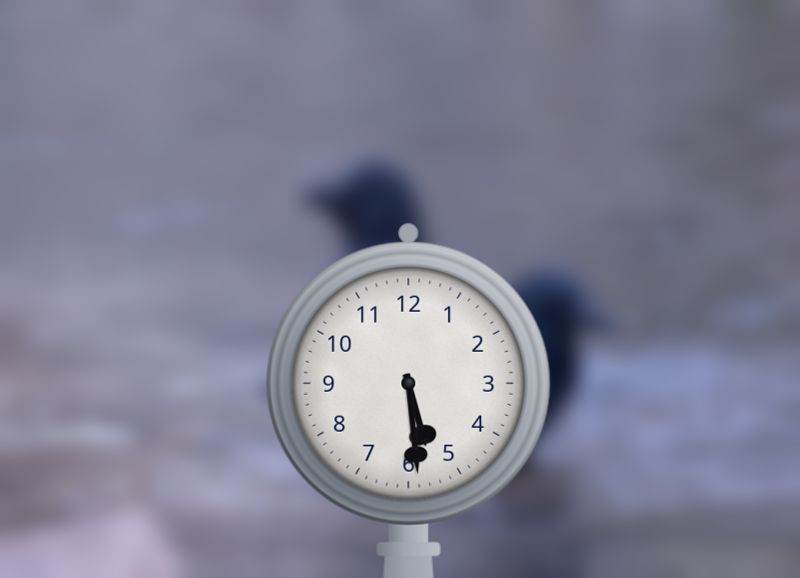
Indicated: 5 h 29 min
